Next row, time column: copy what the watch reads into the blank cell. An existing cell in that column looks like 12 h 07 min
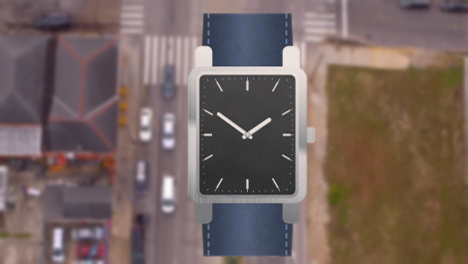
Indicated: 1 h 51 min
